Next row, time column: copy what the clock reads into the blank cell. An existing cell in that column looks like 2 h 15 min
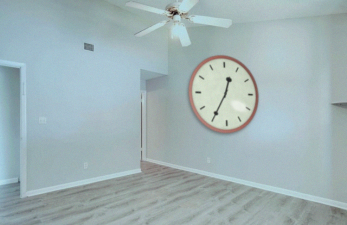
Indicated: 12 h 35 min
